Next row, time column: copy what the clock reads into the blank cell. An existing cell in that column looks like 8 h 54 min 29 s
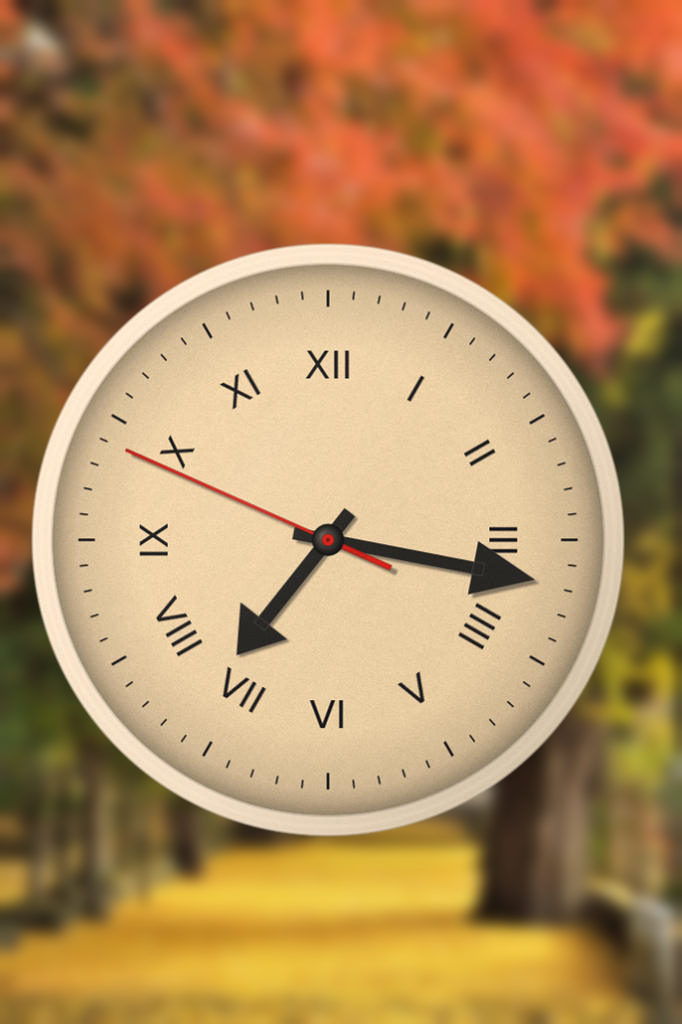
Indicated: 7 h 16 min 49 s
